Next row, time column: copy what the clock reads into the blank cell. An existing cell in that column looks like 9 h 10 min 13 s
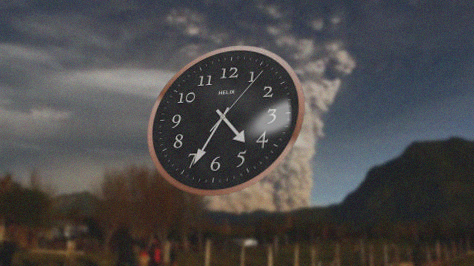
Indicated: 4 h 34 min 06 s
